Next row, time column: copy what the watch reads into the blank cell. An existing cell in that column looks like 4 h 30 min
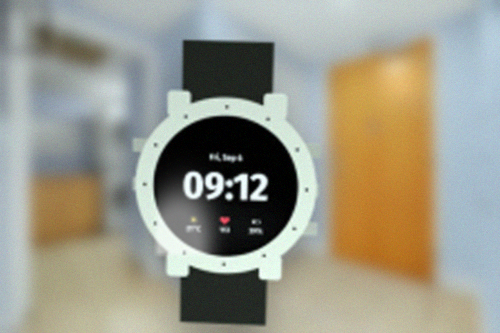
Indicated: 9 h 12 min
